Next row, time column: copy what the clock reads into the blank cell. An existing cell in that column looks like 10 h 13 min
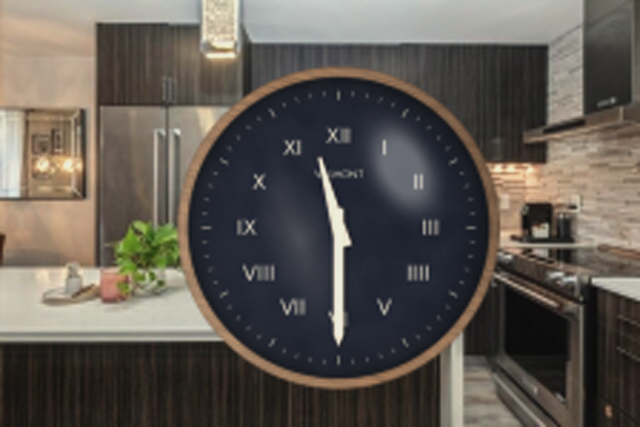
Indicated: 11 h 30 min
